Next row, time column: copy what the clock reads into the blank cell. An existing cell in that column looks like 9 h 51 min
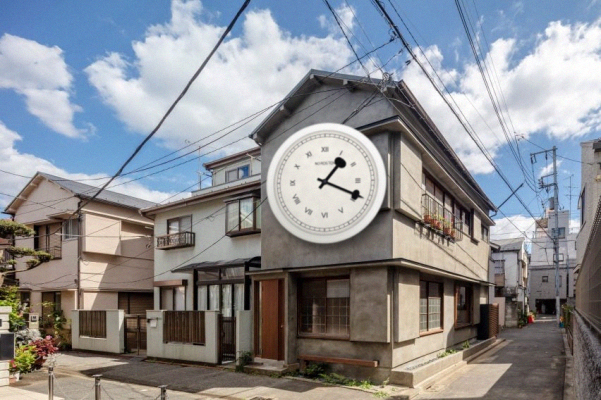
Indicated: 1 h 19 min
